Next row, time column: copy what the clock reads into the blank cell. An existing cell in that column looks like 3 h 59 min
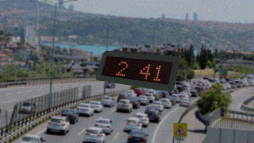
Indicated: 2 h 41 min
